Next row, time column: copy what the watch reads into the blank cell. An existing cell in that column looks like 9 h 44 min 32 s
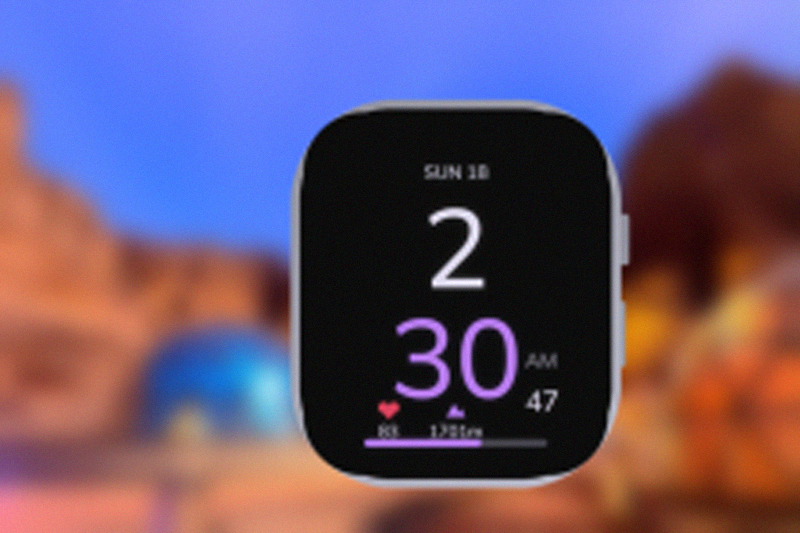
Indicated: 2 h 30 min 47 s
